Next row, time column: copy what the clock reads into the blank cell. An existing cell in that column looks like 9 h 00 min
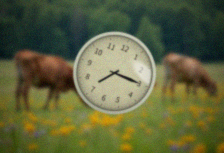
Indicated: 7 h 15 min
